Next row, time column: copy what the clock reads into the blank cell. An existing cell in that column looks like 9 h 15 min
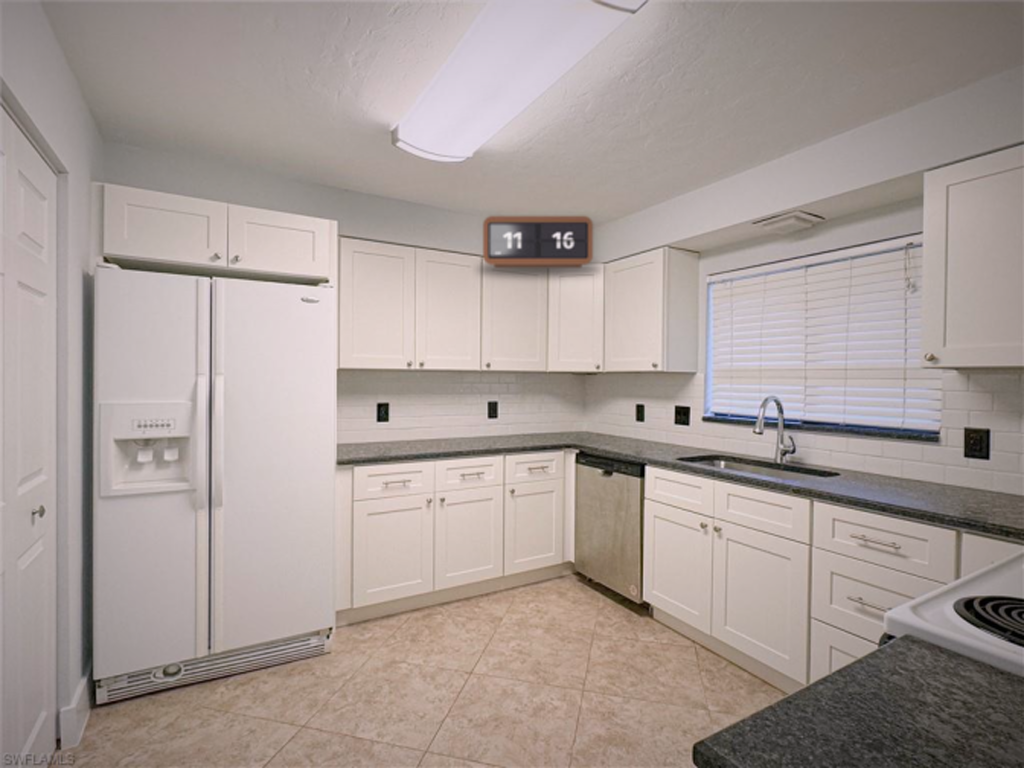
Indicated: 11 h 16 min
